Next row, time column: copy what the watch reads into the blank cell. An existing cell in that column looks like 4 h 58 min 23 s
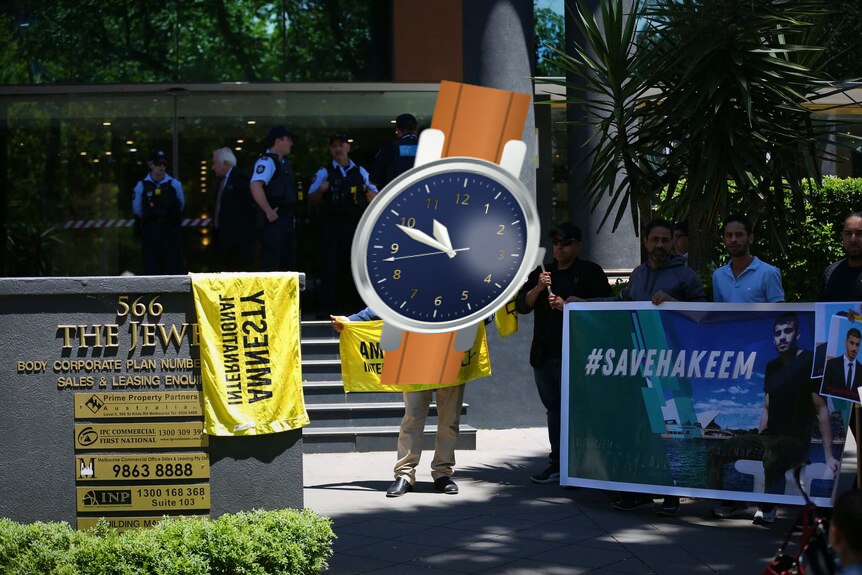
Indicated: 10 h 48 min 43 s
